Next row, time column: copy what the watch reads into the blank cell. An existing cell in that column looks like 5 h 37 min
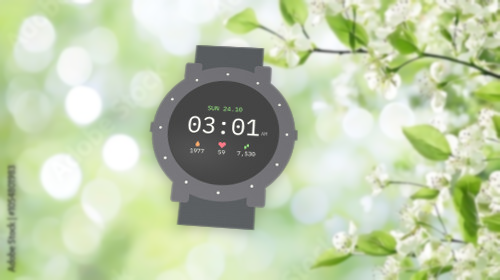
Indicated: 3 h 01 min
